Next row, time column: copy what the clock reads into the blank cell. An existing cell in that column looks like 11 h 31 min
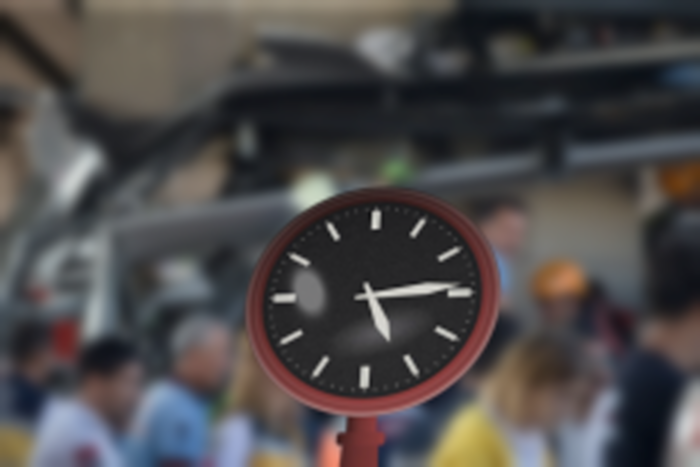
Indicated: 5 h 14 min
